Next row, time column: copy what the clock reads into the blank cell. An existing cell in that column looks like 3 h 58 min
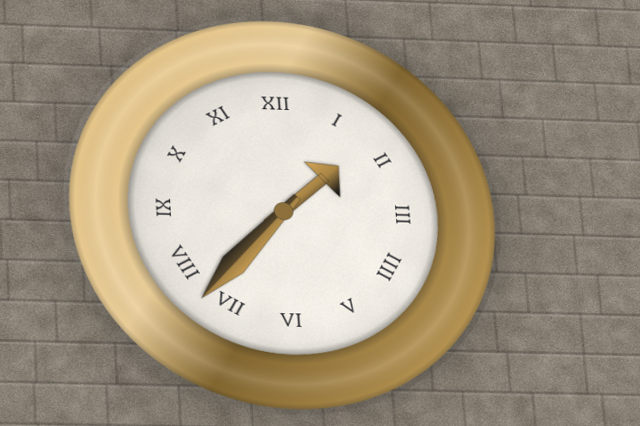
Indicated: 1 h 37 min
